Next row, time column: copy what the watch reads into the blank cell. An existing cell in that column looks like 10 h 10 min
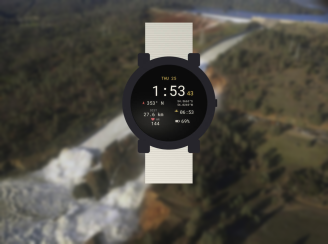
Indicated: 1 h 53 min
